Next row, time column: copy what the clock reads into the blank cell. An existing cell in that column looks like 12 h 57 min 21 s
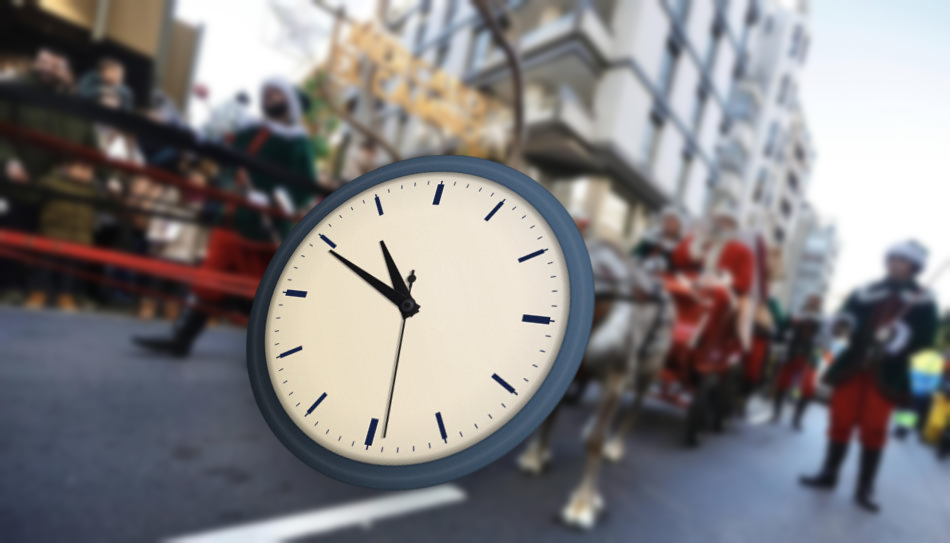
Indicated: 10 h 49 min 29 s
